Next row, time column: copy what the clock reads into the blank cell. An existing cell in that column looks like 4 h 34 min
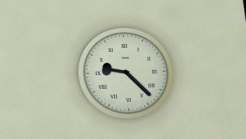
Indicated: 9 h 23 min
